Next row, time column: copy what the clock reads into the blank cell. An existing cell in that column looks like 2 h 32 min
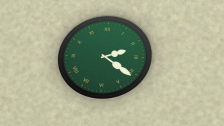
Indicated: 2 h 21 min
